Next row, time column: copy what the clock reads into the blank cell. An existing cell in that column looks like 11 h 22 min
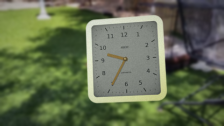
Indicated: 9 h 35 min
